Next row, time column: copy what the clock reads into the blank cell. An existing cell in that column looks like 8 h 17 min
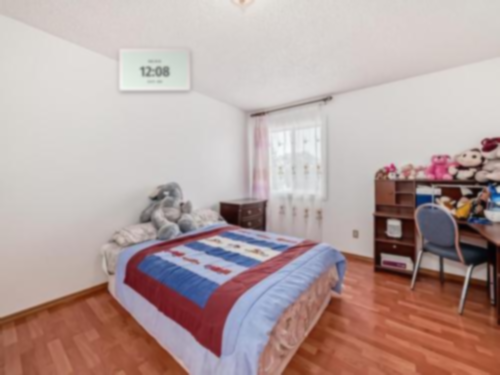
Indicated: 12 h 08 min
